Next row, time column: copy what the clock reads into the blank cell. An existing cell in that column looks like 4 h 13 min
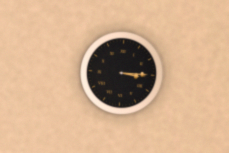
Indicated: 3 h 15 min
